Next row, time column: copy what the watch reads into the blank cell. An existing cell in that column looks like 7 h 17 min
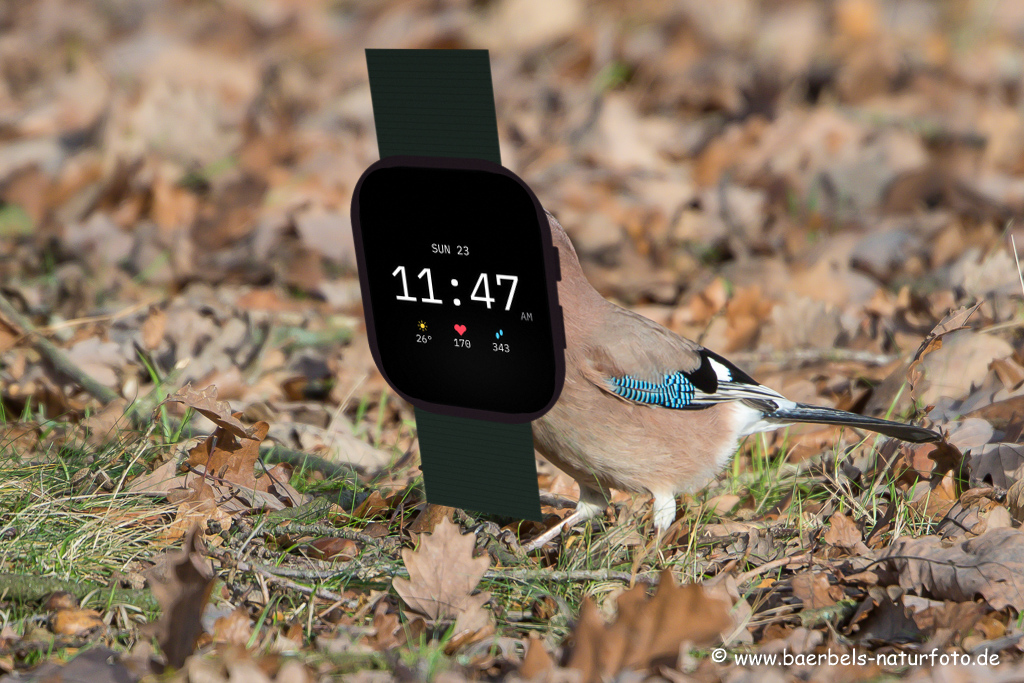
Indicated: 11 h 47 min
